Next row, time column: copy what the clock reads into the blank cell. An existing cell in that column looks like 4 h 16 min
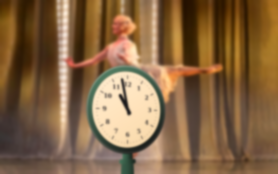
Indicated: 10 h 58 min
